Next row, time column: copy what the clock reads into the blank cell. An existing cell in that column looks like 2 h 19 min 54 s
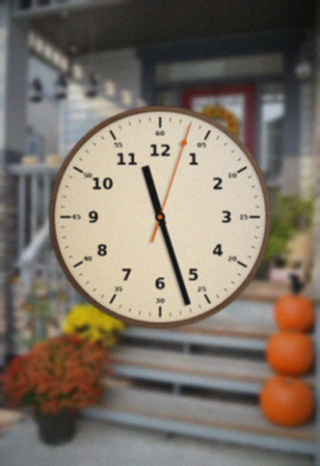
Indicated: 11 h 27 min 03 s
